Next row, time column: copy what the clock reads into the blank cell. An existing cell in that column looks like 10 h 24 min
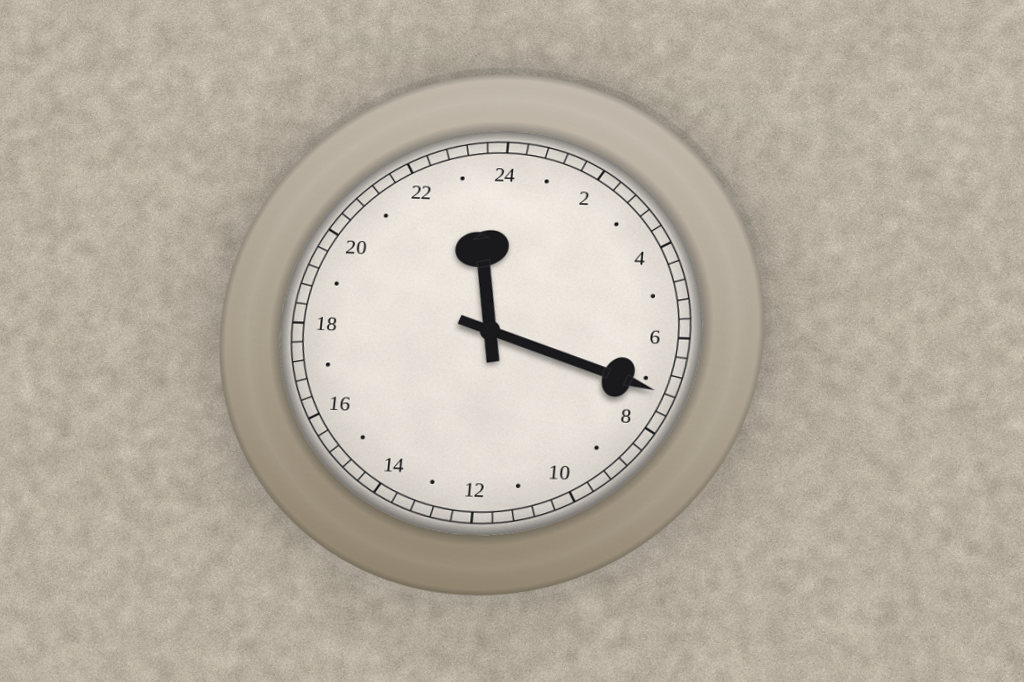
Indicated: 23 h 18 min
